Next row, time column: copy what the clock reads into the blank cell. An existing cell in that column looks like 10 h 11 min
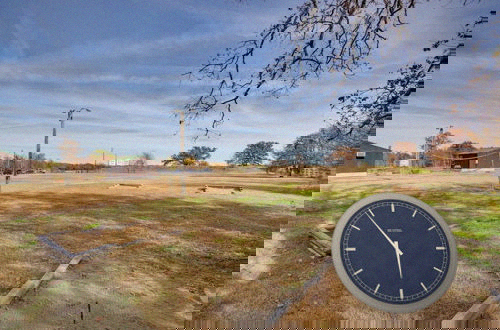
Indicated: 5 h 54 min
